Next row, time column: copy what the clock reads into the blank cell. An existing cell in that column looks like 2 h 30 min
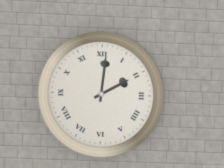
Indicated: 2 h 01 min
